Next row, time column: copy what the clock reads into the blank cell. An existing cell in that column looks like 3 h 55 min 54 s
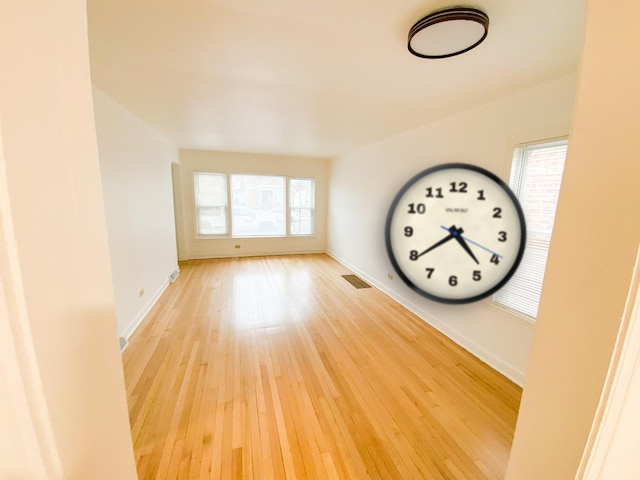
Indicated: 4 h 39 min 19 s
